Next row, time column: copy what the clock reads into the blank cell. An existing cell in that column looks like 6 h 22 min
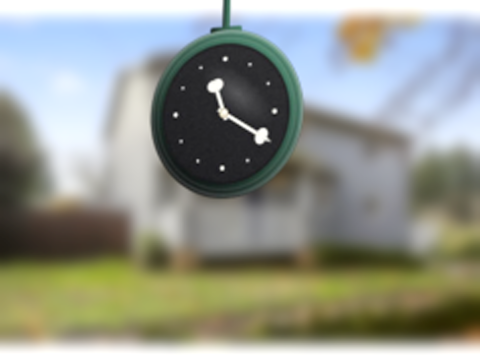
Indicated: 11 h 20 min
